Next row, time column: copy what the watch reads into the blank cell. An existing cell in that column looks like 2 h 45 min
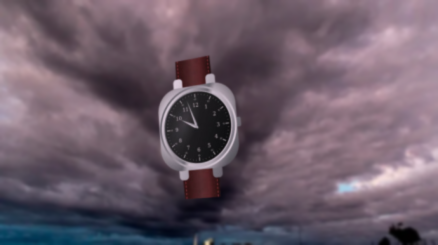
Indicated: 9 h 57 min
